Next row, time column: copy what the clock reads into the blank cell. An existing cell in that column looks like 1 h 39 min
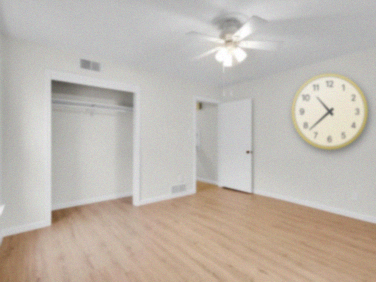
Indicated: 10 h 38 min
